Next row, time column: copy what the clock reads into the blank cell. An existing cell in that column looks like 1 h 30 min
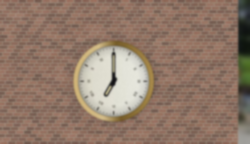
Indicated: 7 h 00 min
